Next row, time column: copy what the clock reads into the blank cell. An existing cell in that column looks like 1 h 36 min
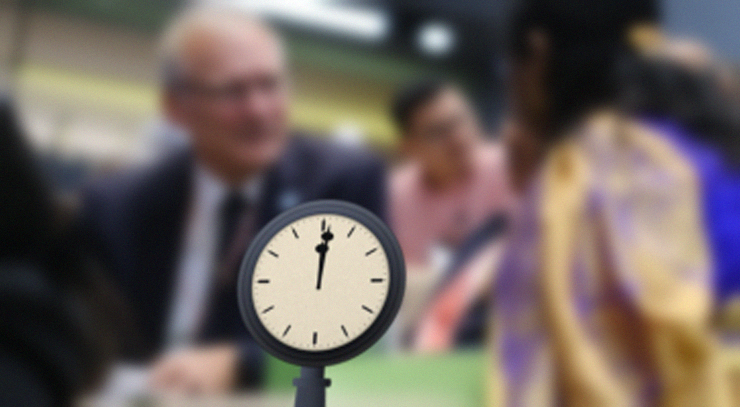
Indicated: 12 h 01 min
